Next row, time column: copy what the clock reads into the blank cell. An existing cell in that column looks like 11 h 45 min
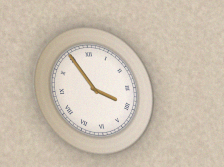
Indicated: 3 h 55 min
